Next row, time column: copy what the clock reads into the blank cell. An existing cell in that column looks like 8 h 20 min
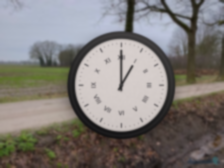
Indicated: 1 h 00 min
